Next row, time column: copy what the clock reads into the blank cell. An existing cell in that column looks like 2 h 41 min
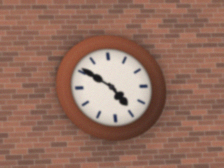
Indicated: 4 h 51 min
